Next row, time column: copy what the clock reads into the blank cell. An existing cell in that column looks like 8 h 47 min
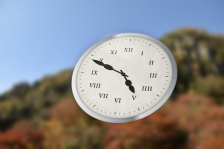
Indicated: 4 h 49 min
